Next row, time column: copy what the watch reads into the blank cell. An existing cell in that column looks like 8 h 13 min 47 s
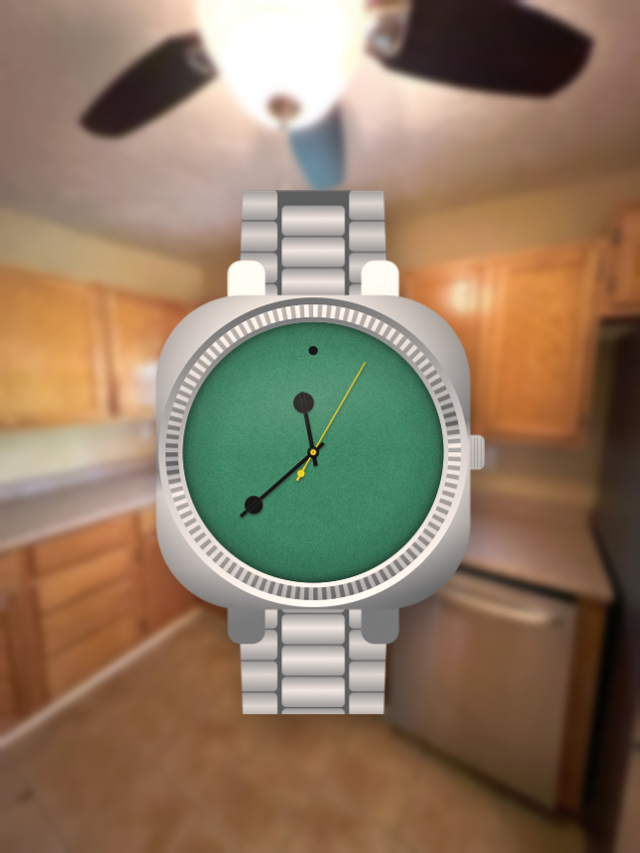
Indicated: 11 h 38 min 05 s
